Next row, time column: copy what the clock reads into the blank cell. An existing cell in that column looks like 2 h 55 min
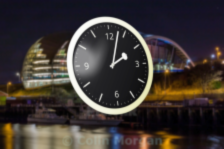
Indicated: 2 h 03 min
